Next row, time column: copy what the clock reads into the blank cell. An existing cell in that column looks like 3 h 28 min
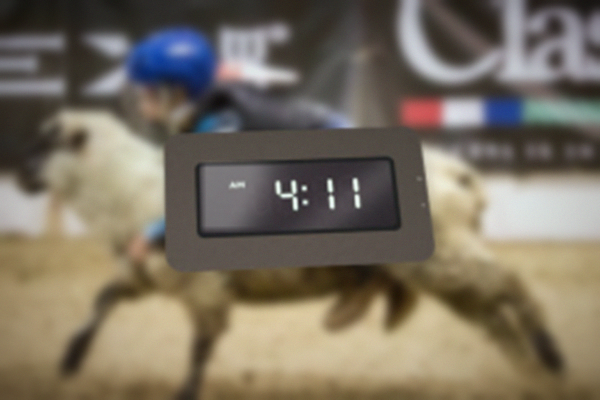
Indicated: 4 h 11 min
